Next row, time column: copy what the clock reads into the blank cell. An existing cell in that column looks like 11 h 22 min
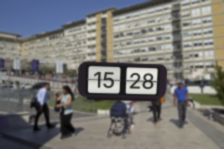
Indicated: 15 h 28 min
